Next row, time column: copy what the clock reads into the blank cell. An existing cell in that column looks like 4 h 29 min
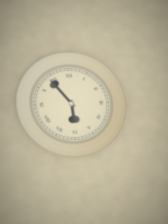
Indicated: 5 h 54 min
